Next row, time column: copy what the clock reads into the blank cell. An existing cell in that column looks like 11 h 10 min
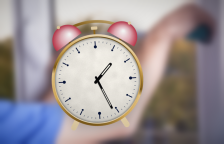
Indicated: 1 h 26 min
